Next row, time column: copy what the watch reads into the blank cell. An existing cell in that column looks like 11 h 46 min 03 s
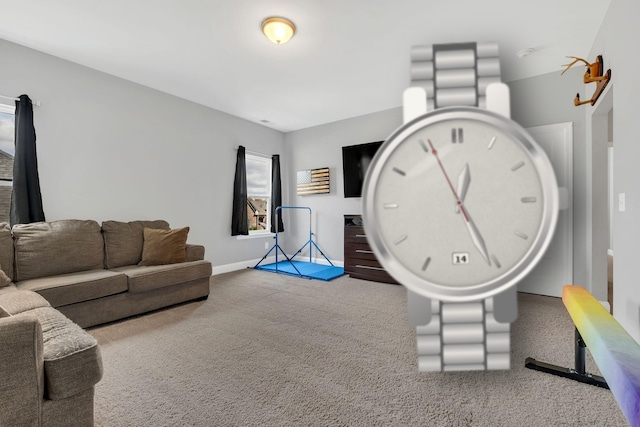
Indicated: 12 h 25 min 56 s
